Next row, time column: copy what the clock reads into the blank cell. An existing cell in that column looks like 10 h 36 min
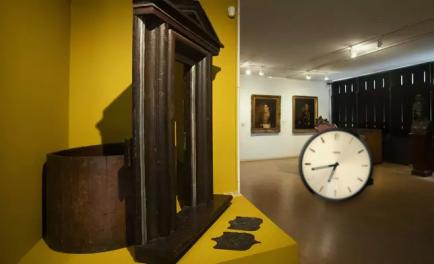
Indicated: 6 h 43 min
